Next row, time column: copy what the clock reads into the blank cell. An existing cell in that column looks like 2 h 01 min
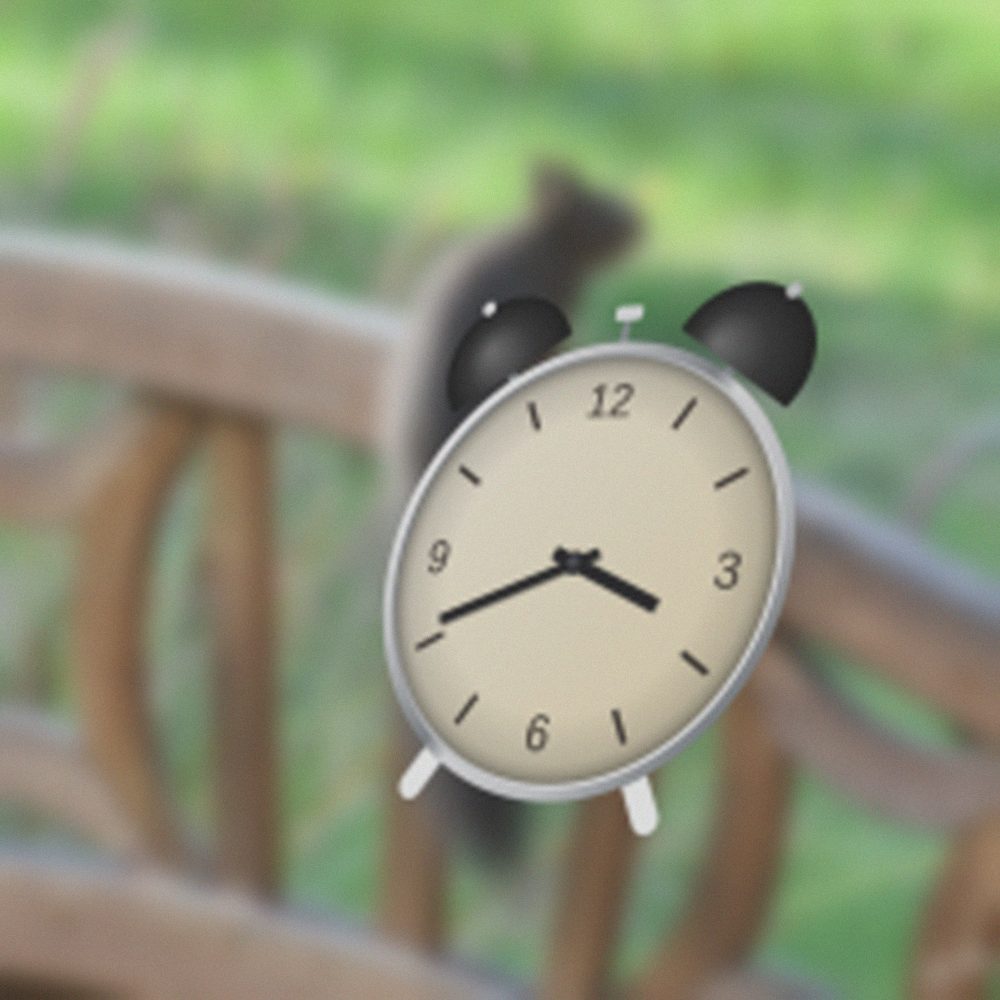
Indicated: 3 h 41 min
